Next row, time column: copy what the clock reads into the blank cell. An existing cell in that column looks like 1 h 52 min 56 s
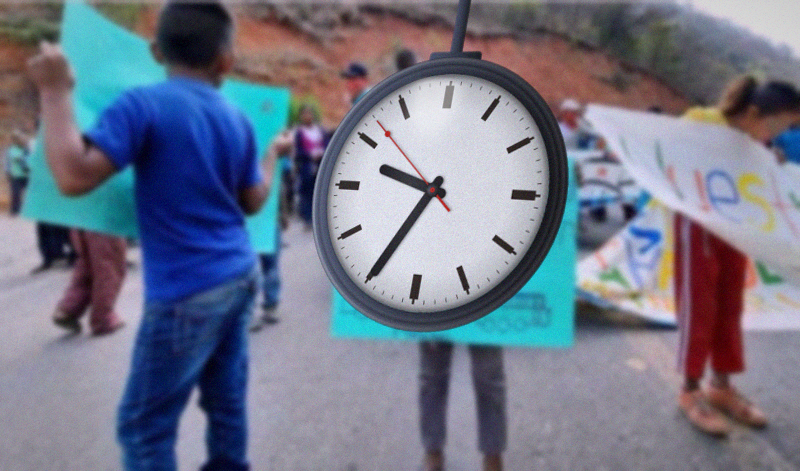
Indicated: 9 h 34 min 52 s
